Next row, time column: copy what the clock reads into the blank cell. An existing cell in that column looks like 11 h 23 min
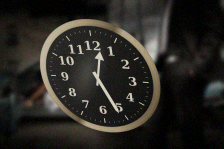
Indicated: 12 h 26 min
